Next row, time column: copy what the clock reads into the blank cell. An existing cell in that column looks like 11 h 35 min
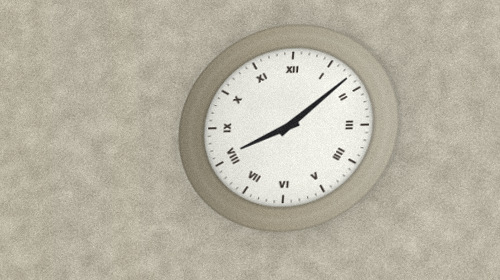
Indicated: 8 h 08 min
